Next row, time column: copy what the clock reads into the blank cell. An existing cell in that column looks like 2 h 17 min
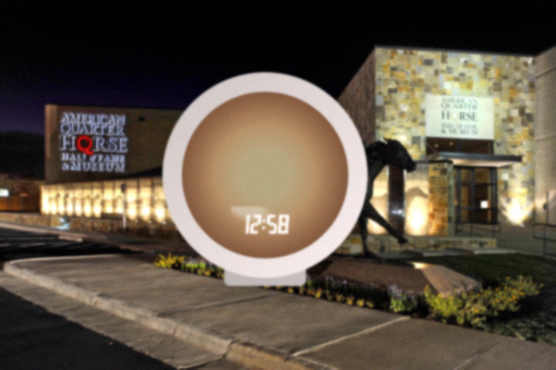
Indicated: 12 h 58 min
